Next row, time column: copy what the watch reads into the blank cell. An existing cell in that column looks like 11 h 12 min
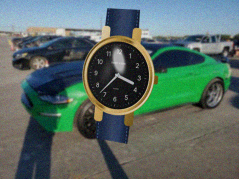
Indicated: 3 h 37 min
